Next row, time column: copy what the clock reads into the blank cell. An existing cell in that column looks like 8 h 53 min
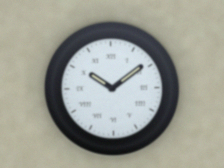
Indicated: 10 h 09 min
